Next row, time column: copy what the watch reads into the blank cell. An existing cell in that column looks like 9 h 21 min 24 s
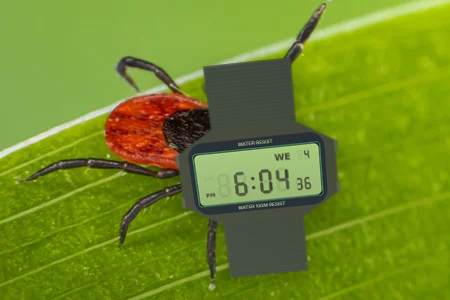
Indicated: 6 h 04 min 36 s
